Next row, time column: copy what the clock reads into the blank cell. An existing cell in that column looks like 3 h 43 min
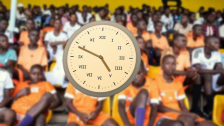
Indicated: 4 h 49 min
